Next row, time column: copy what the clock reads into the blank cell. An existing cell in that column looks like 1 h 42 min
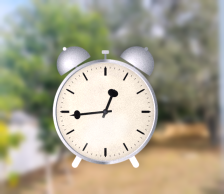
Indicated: 12 h 44 min
